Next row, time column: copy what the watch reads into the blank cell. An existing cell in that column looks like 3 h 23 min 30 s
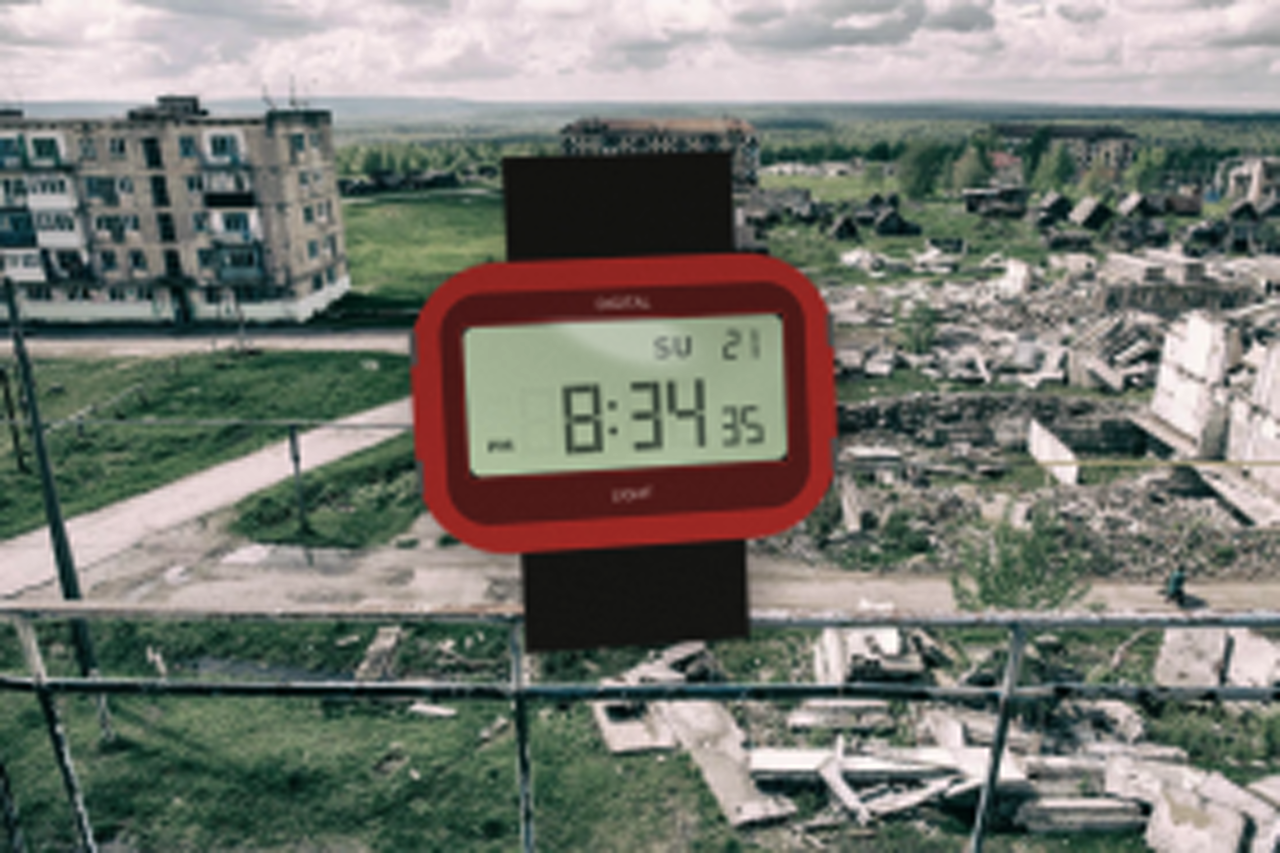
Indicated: 8 h 34 min 35 s
